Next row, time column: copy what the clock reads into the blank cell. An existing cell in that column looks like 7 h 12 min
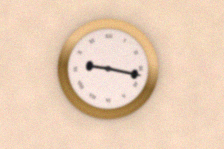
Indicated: 9 h 17 min
